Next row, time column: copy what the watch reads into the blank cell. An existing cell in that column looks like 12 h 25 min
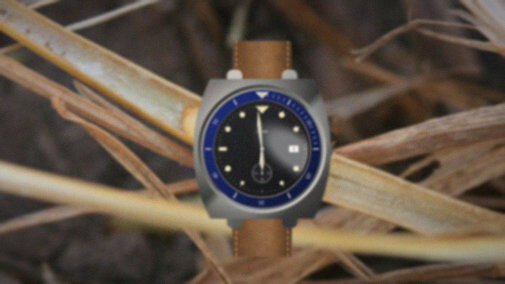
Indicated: 5 h 59 min
